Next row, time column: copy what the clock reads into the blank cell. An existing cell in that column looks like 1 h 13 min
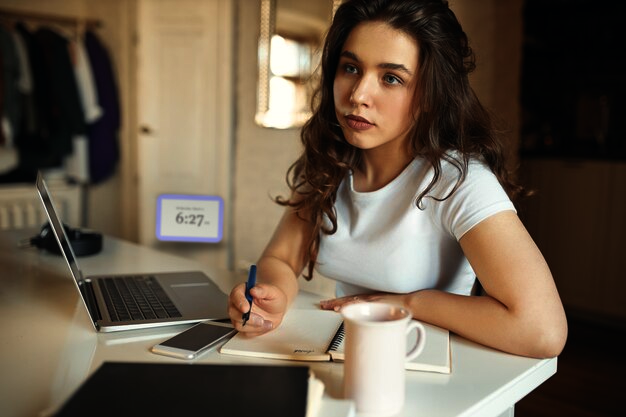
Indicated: 6 h 27 min
